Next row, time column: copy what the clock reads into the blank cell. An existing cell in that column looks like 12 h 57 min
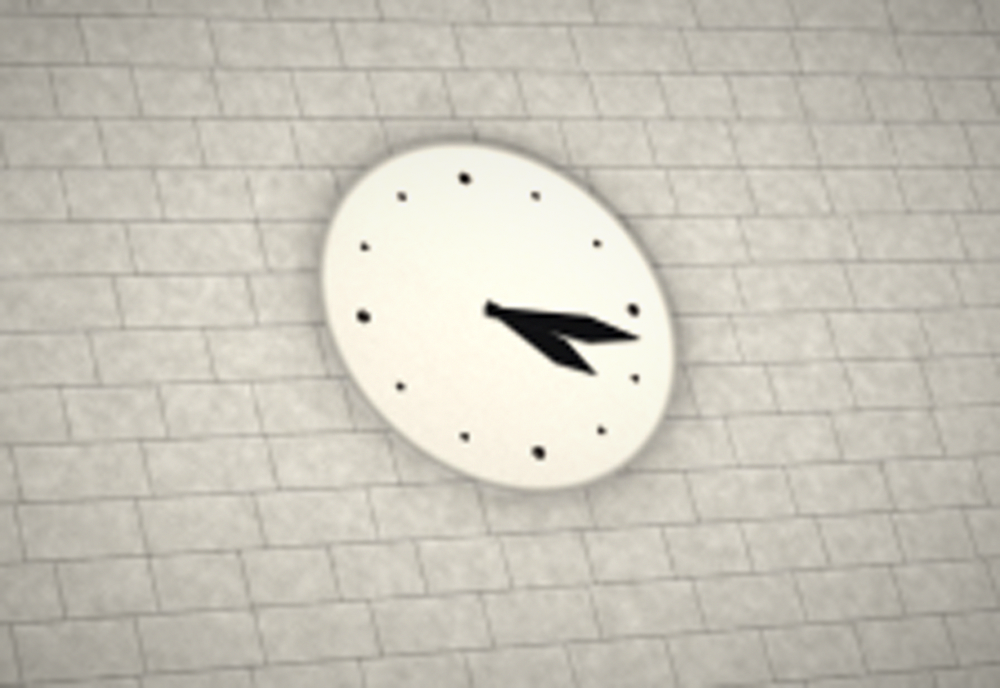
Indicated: 4 h 17 min
